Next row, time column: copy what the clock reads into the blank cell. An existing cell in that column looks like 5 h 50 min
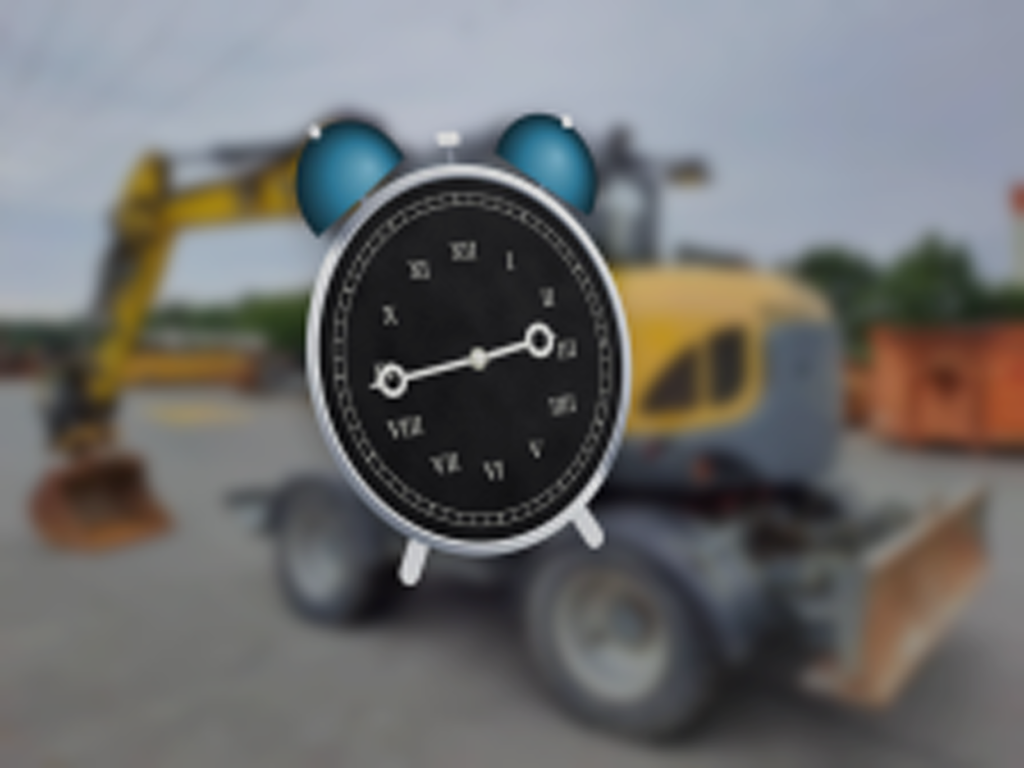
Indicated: 2 h 44 min
